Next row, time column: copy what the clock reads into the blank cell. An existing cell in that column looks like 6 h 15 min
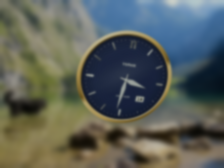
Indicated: 3 h 31 min
